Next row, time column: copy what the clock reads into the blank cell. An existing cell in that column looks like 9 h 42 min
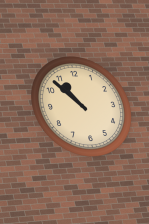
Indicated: 10 h 53 min
